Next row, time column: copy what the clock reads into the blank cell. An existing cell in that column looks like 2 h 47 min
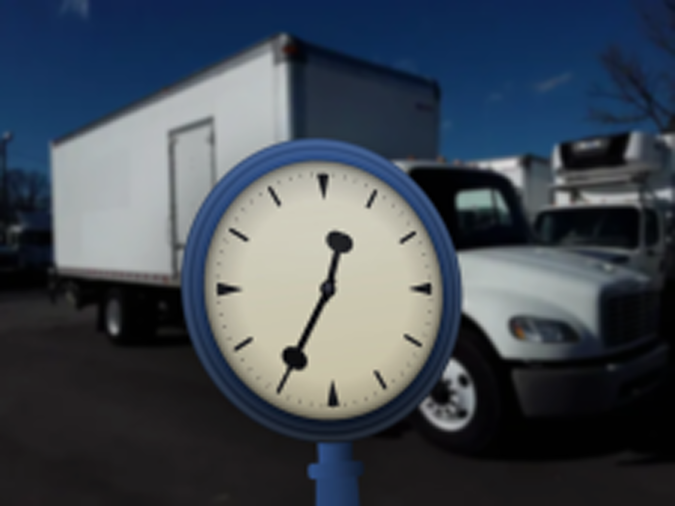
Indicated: 12 h 35 min
